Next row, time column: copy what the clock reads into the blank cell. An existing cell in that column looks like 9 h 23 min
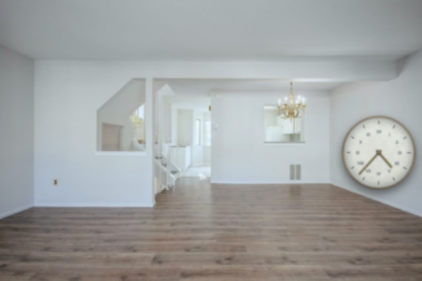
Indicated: 4 h 37 min
